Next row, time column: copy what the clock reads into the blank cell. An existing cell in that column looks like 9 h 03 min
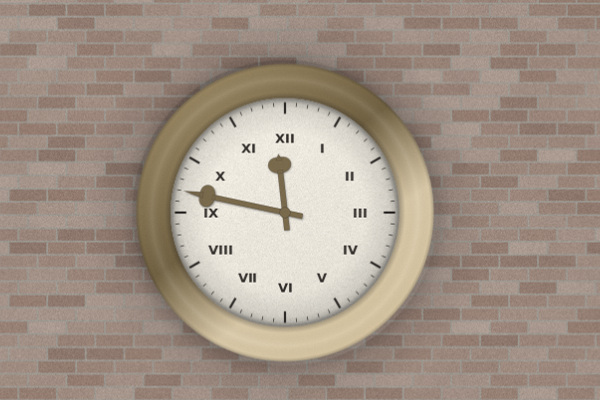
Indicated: 11 h 47 min
